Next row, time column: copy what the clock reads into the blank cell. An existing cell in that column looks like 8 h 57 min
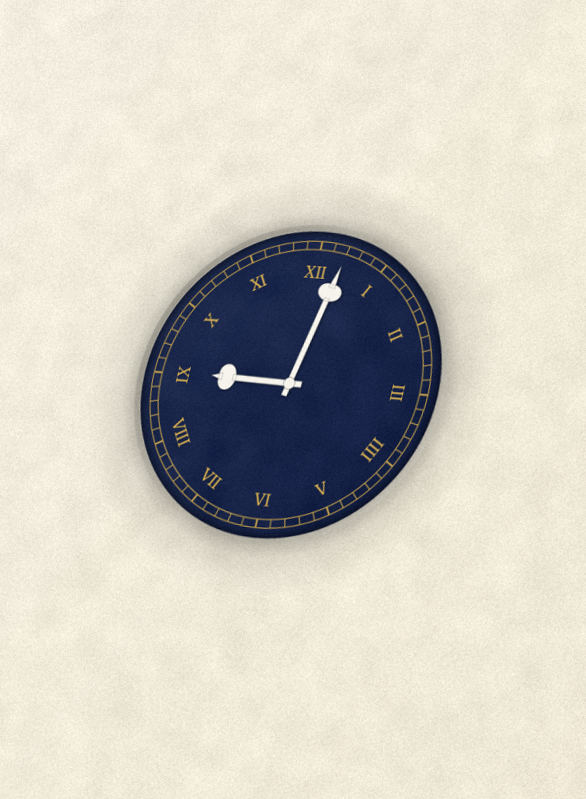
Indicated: 9 h 02 min
